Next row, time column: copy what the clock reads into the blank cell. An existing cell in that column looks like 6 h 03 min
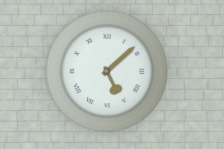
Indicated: 5 h 08 min
